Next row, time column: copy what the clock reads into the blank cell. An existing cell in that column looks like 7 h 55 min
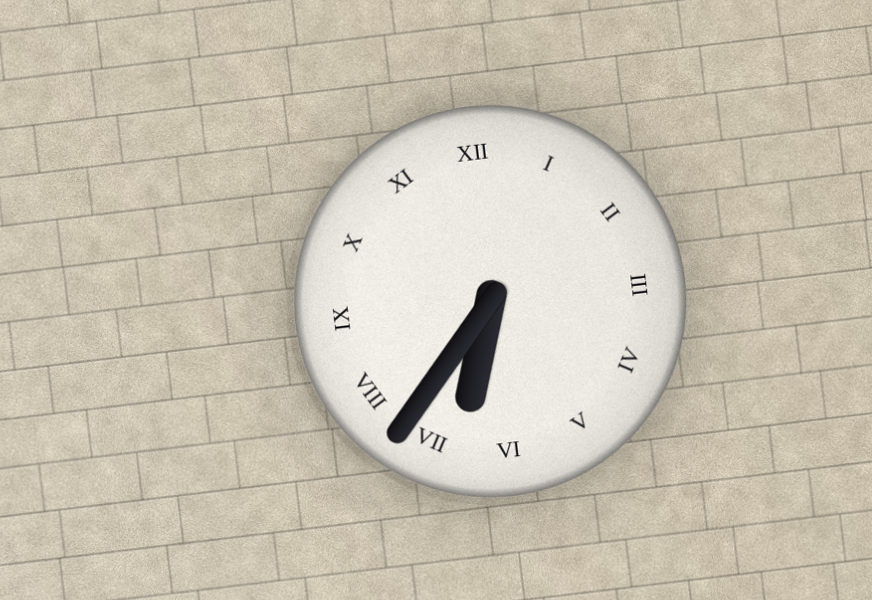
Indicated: 6 h 37 min
